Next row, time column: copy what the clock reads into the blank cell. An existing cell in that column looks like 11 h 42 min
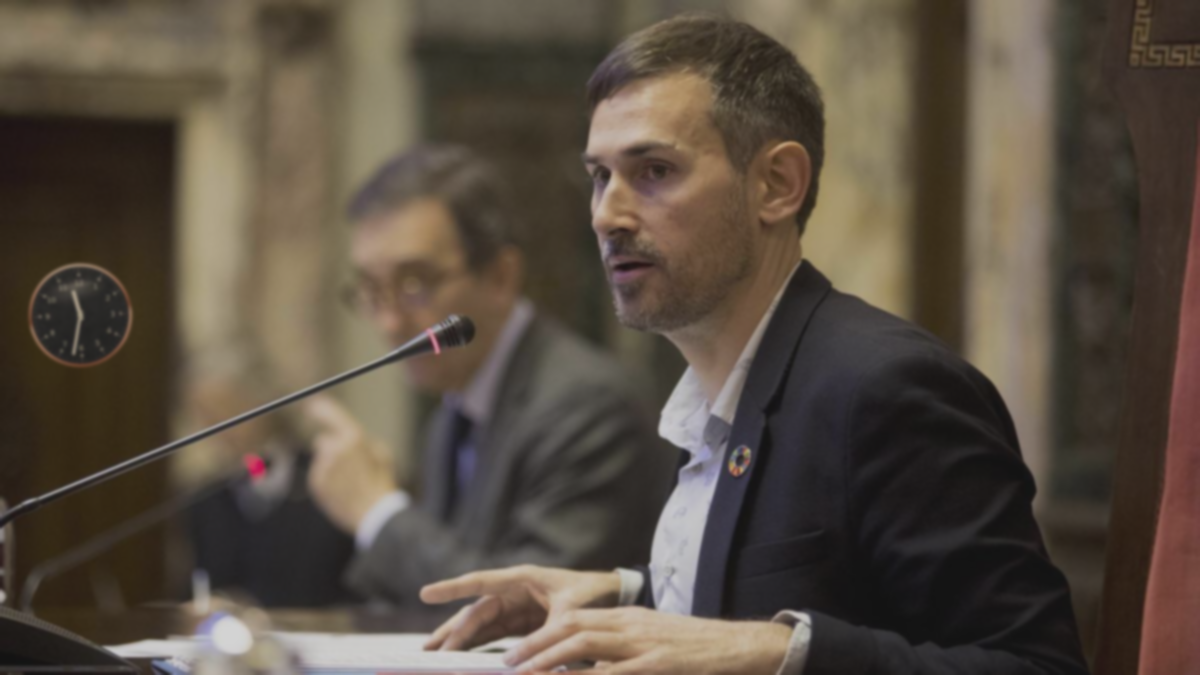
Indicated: 11 h 32 min
